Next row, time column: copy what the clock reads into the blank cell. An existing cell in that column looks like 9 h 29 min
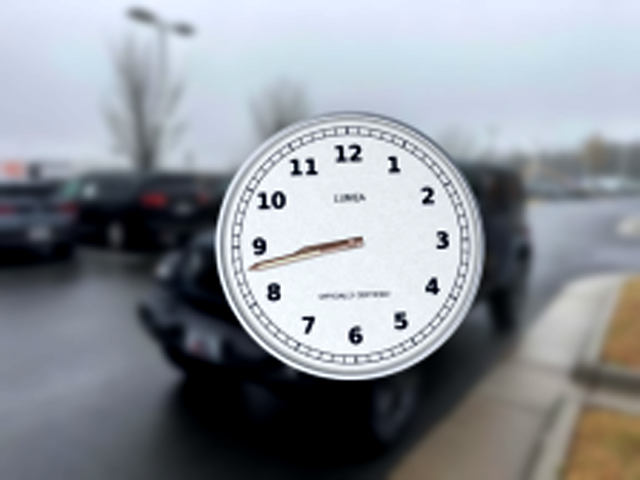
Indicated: 8 h 43 min
